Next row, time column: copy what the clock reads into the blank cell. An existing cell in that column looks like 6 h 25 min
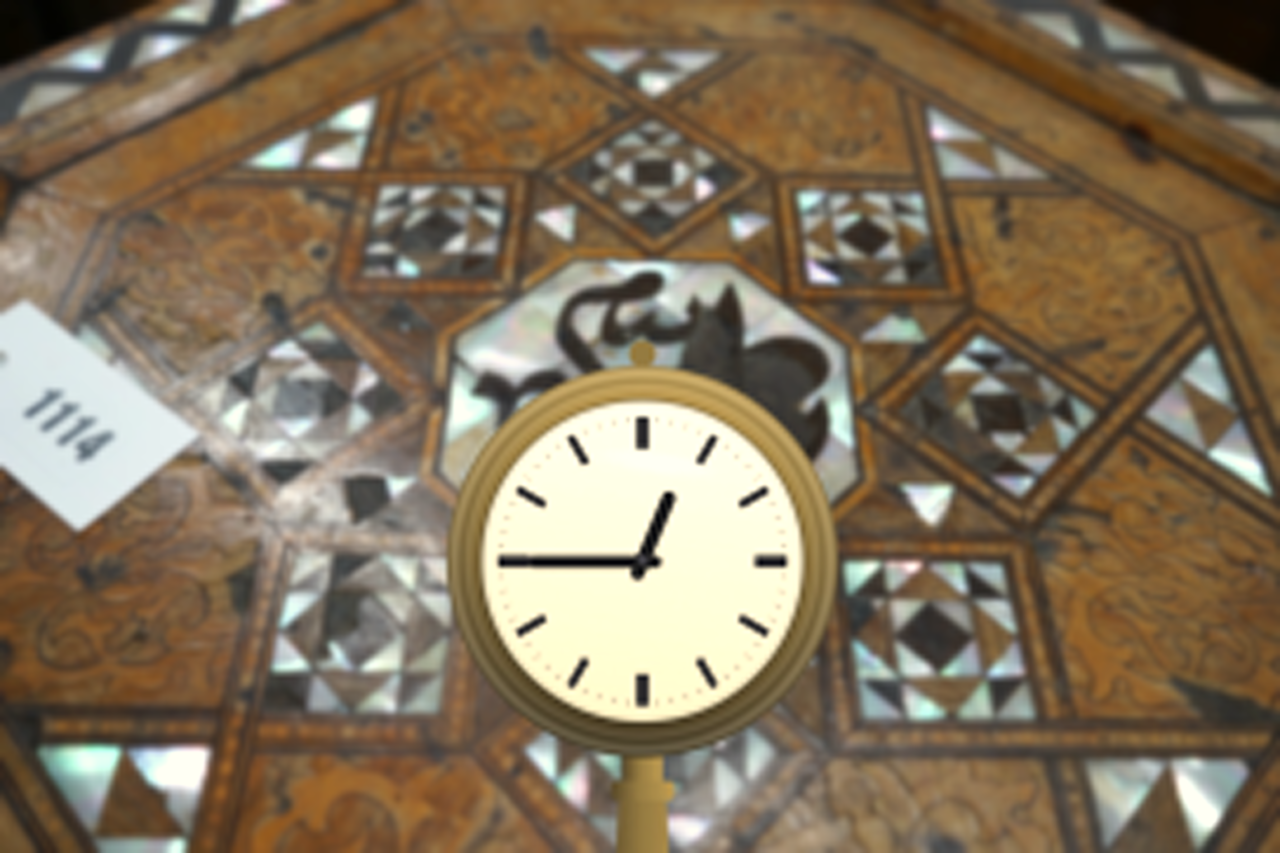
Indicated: 12 h 45 min
